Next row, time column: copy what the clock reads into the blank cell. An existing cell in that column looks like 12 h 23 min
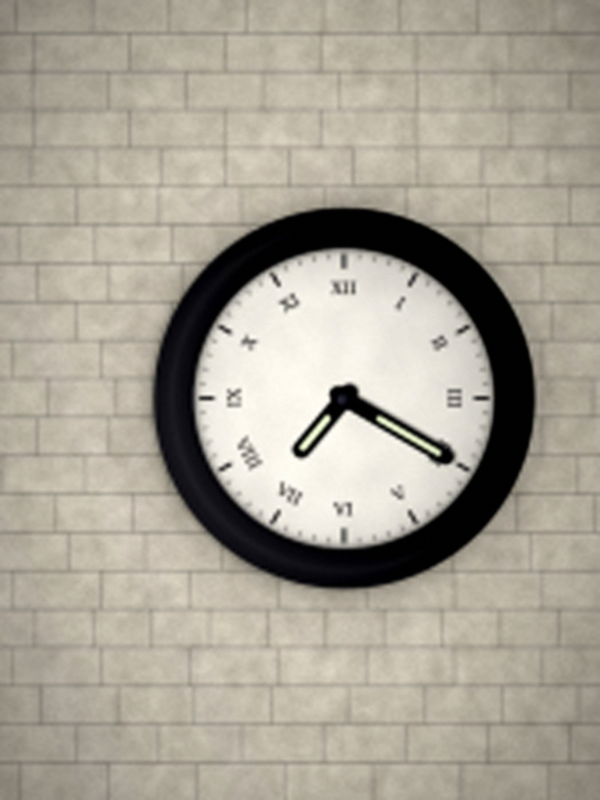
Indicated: 7 h 20 min
